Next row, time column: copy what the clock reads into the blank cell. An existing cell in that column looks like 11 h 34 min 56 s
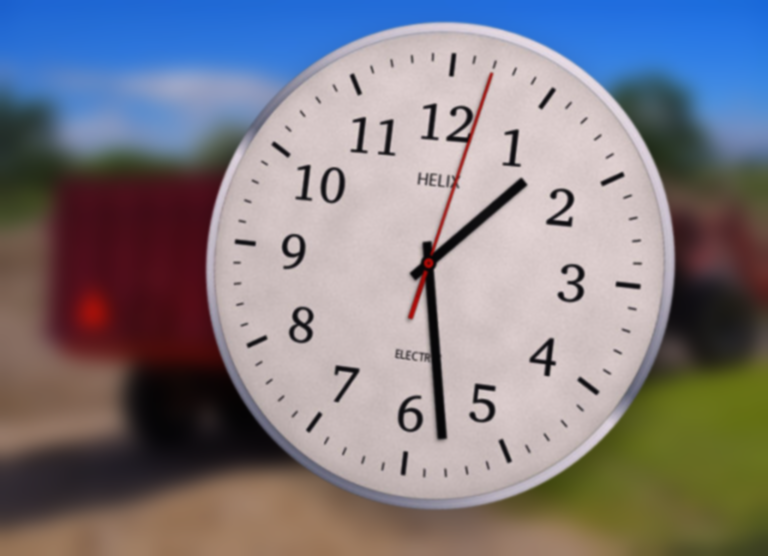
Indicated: 1 h 28 min 02 s
